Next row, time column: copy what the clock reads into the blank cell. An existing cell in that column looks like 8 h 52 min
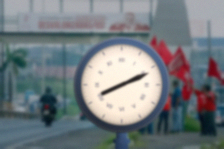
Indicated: 8 h 11 min
